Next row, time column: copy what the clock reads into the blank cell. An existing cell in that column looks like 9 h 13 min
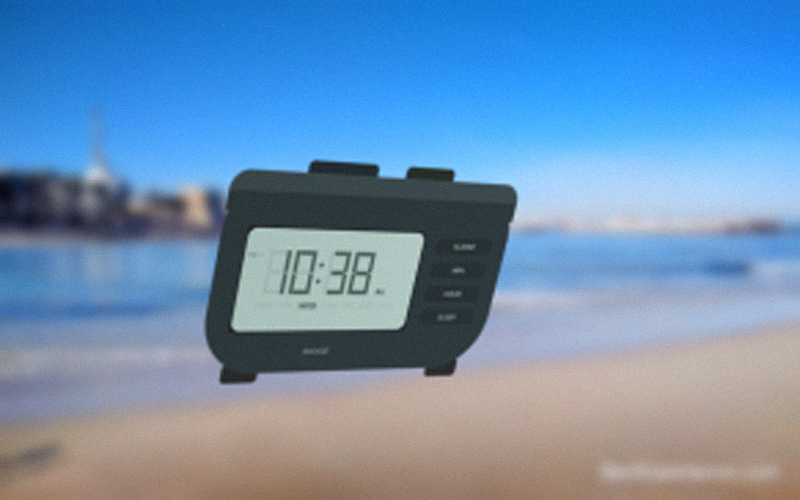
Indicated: 10 h 38 min
